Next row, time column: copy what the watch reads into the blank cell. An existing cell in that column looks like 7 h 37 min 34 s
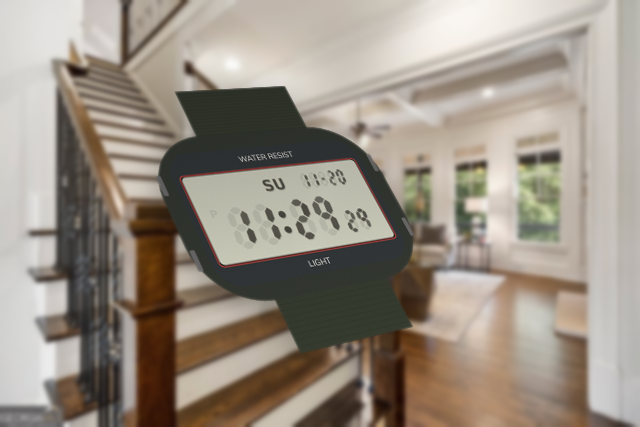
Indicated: 11 h 29 min 29 s
